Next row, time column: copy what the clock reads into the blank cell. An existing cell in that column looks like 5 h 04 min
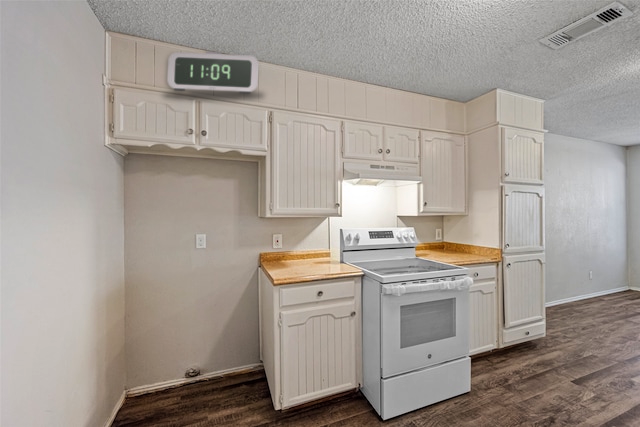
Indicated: 11 h 09 min
